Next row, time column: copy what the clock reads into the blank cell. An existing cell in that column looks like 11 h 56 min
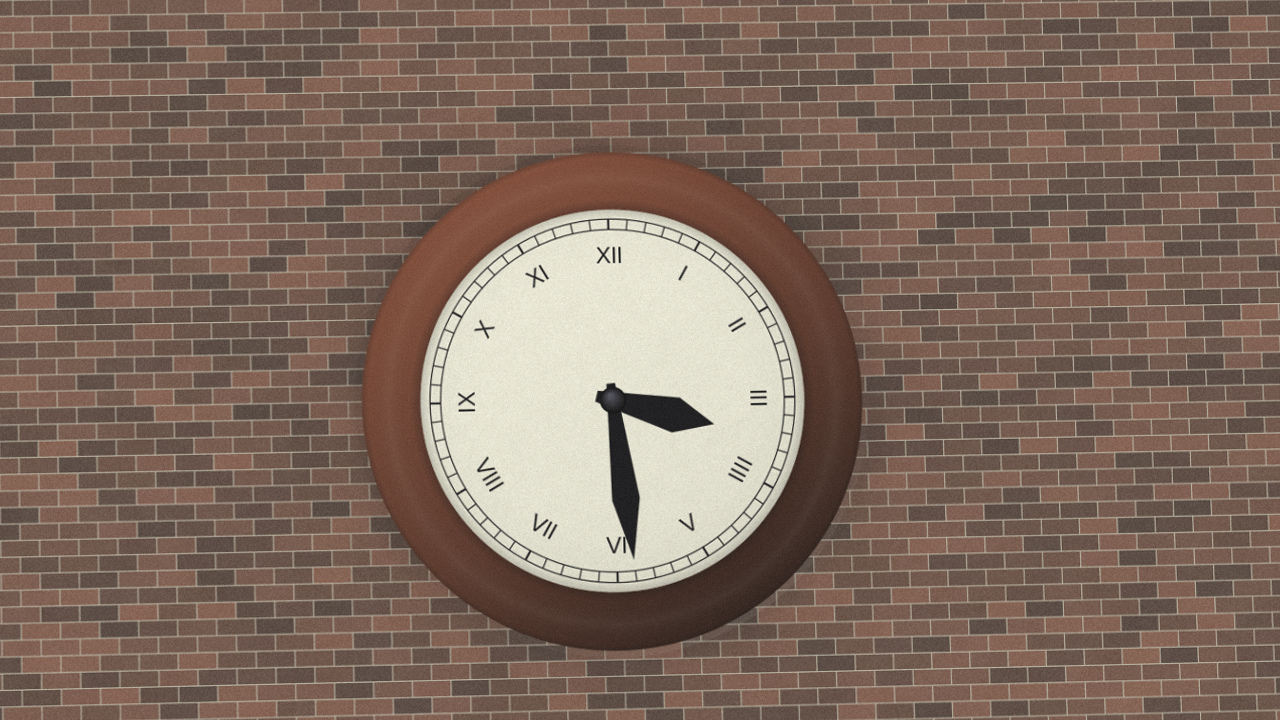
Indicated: 3 h 29 min
